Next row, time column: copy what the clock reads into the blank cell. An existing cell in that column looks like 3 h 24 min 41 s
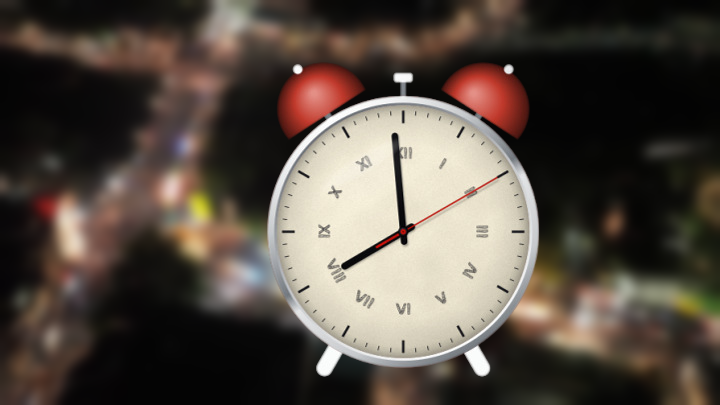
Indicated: 7 h 59 min 10 s
